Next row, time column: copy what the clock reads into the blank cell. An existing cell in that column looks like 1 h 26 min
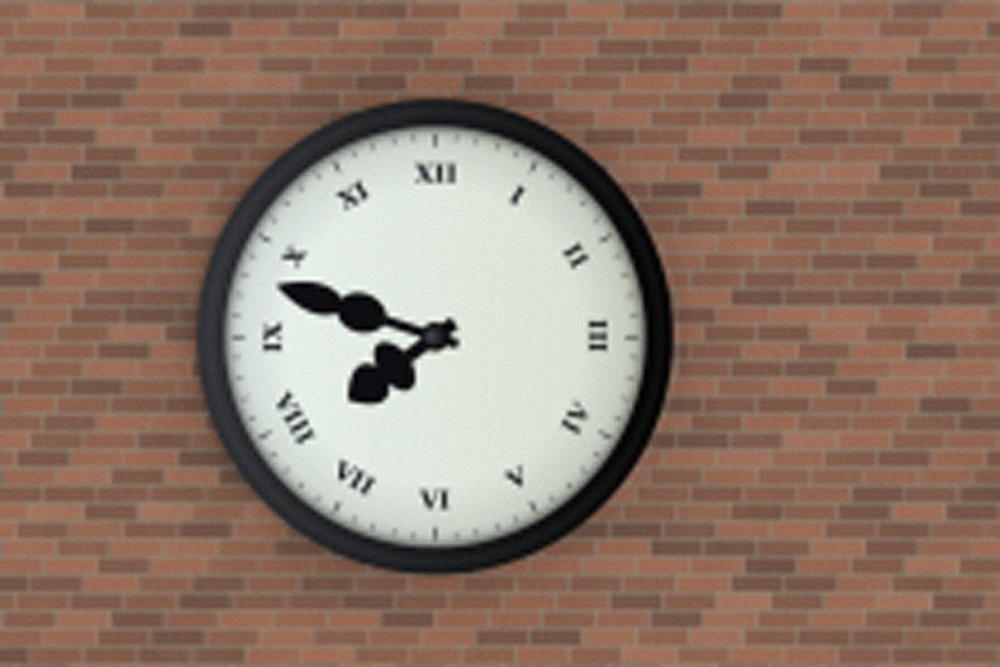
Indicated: 7 h 48 min
